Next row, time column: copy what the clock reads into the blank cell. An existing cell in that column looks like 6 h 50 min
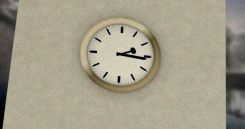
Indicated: 2 h 16 min
